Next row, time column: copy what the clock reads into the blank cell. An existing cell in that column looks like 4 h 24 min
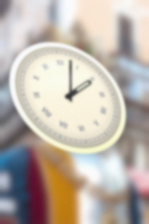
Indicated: 2 h 03 min
